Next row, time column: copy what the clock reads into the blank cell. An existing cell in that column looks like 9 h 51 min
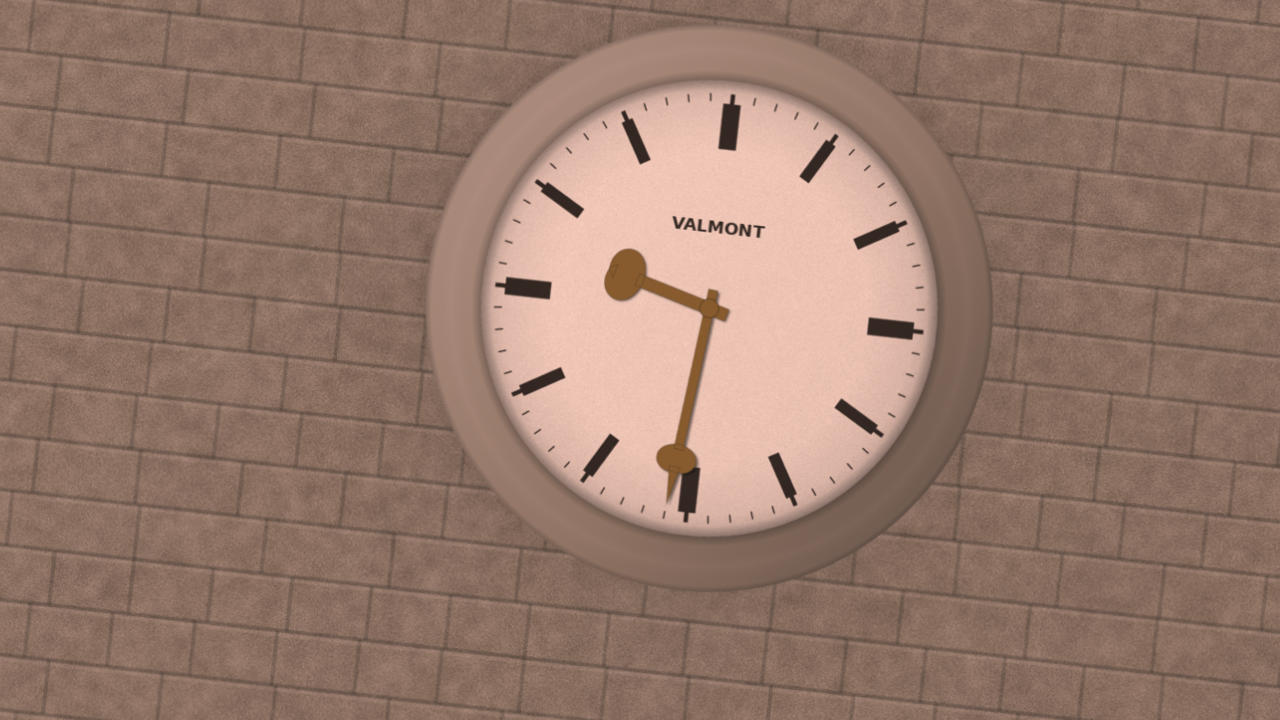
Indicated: 9 h 31 min
